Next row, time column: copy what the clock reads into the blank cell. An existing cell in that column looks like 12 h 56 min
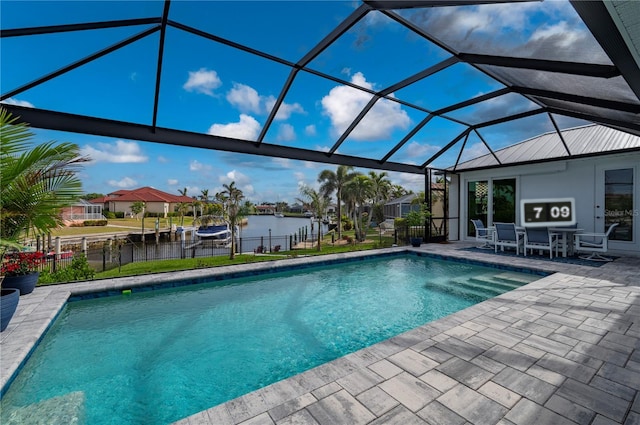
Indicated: 7 h 09 min
